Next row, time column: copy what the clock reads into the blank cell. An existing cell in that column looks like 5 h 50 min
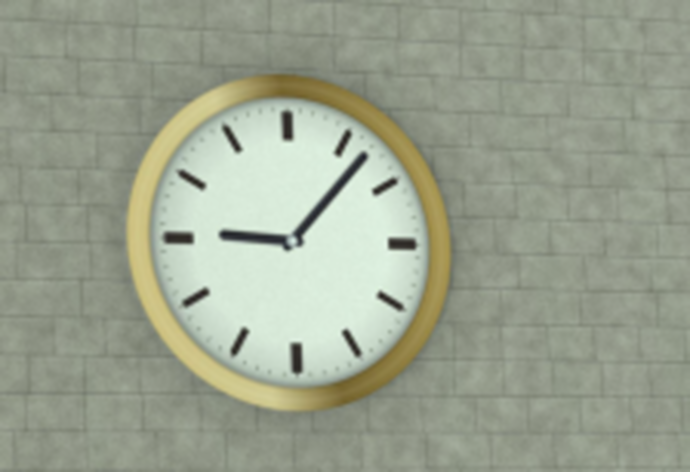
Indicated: 9 h 07 min
